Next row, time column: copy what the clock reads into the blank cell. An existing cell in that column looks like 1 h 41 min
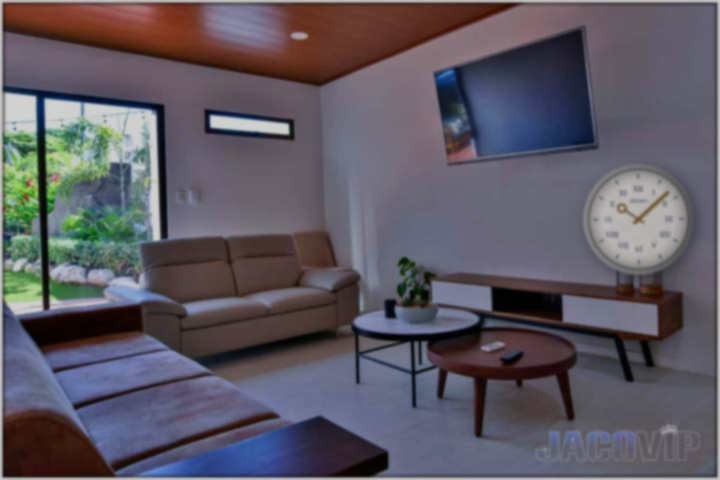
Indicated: 10 h 08 min
